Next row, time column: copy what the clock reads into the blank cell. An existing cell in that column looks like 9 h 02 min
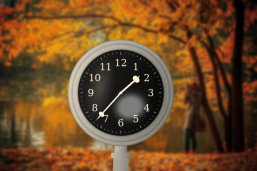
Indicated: 1 h 37 min
